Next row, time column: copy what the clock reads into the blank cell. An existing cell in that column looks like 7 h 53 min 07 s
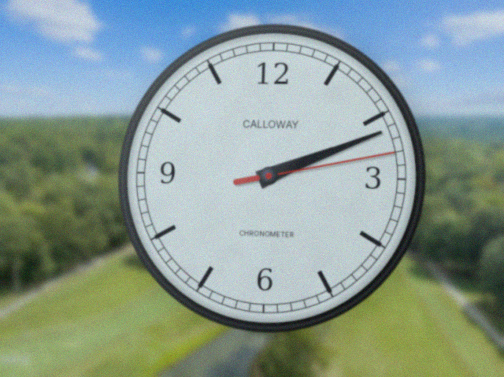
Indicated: 2 h 11 min 13 s
